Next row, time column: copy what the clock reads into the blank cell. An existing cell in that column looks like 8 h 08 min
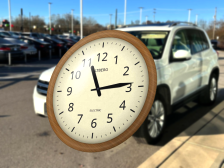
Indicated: 11 h 14 min
